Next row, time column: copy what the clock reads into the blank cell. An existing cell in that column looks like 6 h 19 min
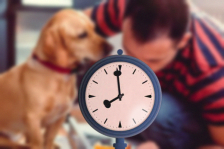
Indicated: 7 h 59 min
